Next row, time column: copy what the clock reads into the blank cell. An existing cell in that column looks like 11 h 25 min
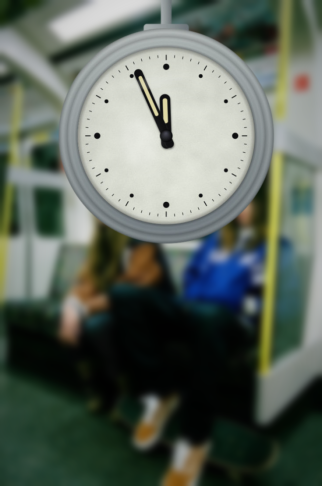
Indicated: 11 h 56 min
